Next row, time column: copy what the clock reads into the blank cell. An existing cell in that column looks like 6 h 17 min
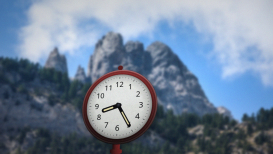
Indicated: 8 h 25 min
